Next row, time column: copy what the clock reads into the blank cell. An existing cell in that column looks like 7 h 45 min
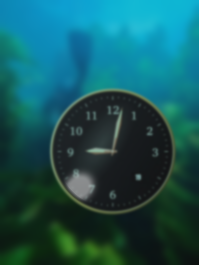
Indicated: 9 h 02 min
